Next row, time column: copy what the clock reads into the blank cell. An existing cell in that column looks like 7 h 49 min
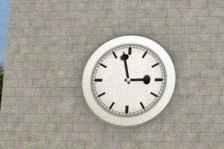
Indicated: 2 h 58 min
